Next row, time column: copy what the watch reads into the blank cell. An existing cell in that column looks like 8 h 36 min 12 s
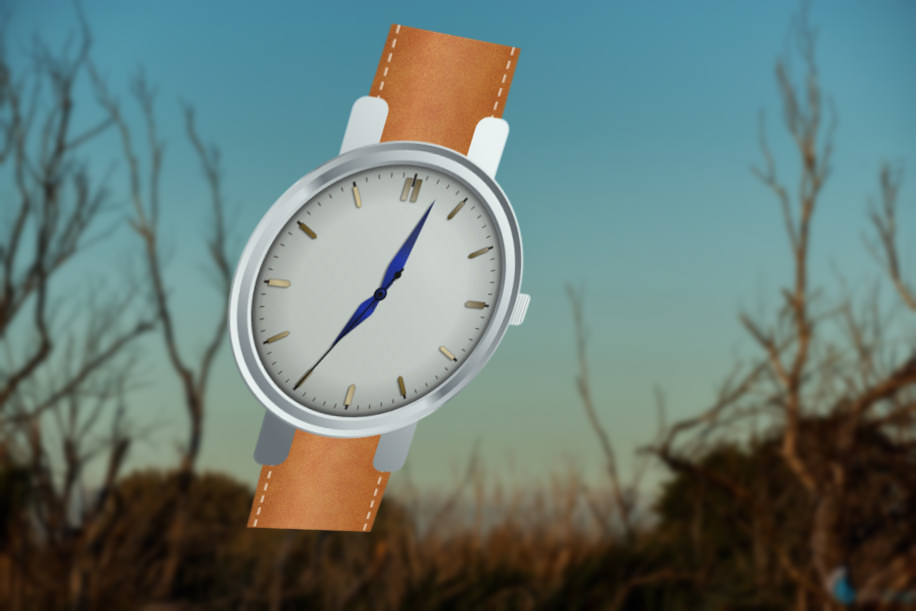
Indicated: 7 h 02 min 35 s
